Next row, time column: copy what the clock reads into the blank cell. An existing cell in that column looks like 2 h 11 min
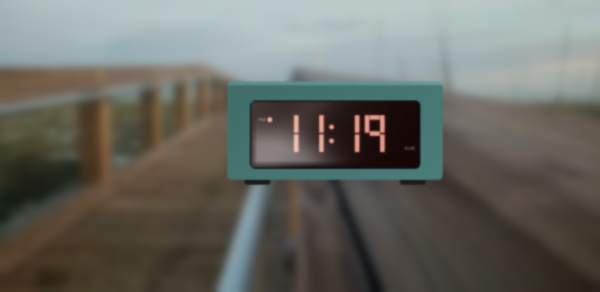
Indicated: 11 h 19 min
